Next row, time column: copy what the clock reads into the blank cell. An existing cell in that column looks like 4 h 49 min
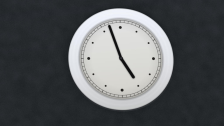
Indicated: 4 h 57 min
